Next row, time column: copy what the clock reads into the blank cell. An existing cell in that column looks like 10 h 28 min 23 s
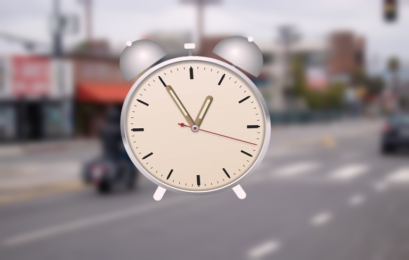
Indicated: 12 h 55 min 18 s
